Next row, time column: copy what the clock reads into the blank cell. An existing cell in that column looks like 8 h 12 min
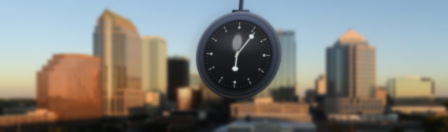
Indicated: 6 h 06 min
